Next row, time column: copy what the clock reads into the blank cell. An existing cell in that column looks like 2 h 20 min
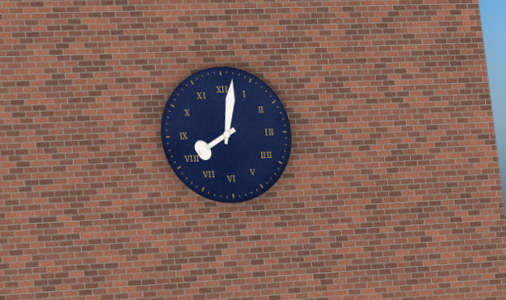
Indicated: 8 h 02 min
